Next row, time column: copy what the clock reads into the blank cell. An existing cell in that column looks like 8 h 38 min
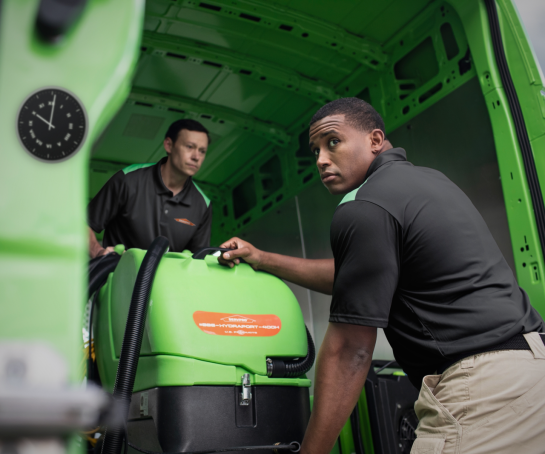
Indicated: 10 h 01 min
